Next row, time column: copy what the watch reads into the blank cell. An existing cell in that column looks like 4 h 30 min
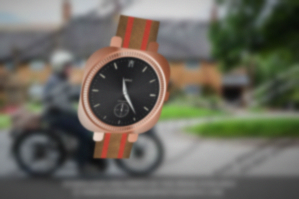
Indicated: 11 h 24 min
